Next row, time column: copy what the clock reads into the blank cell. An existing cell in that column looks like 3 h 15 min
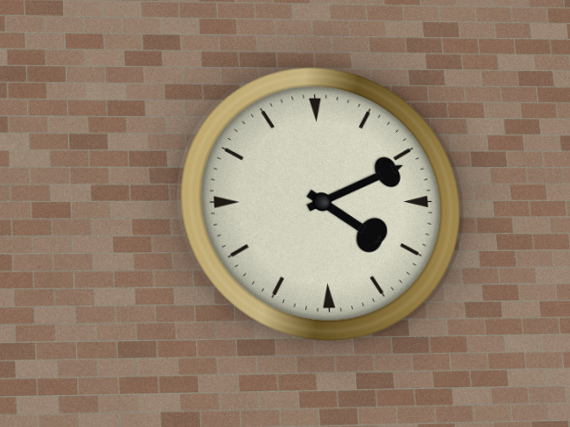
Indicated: 4 h 11 min
